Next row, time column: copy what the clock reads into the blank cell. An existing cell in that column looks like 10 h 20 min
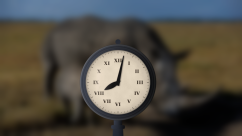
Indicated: 8 h 02 min
